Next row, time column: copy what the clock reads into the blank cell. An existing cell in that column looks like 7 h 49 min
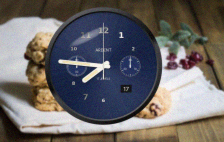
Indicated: 7 h 46 min
